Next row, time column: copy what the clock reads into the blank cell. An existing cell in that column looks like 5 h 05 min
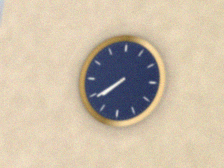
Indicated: 7 h 39 min
